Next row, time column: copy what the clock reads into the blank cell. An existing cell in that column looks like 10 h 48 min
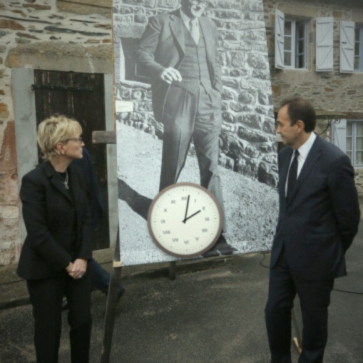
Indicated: 2 h 02 min
